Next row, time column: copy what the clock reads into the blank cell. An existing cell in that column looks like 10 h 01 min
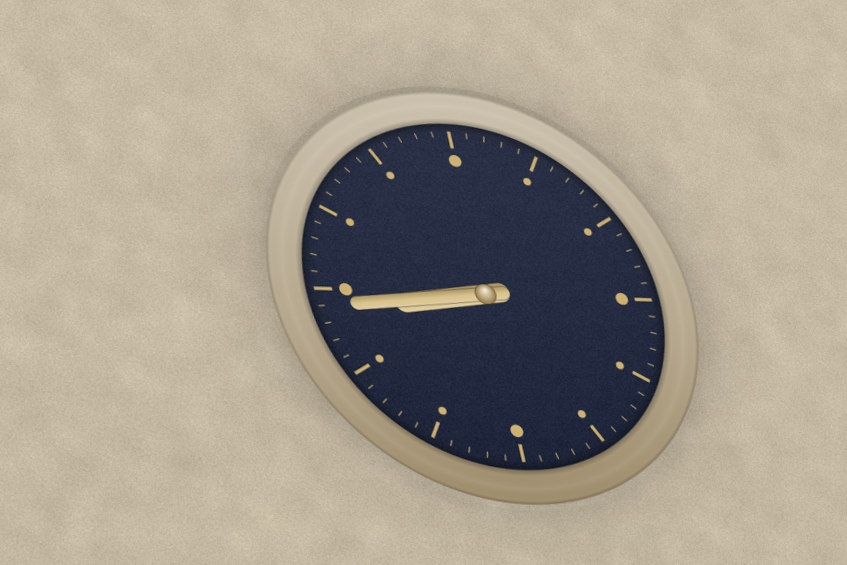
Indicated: 8 h 44 min
